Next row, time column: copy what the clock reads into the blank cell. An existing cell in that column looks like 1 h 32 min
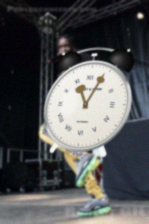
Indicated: 11 h 04 min
